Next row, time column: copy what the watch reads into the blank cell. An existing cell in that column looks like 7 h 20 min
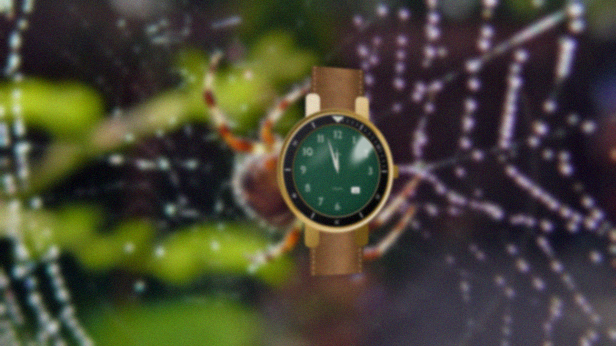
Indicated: 11 h 57 min
